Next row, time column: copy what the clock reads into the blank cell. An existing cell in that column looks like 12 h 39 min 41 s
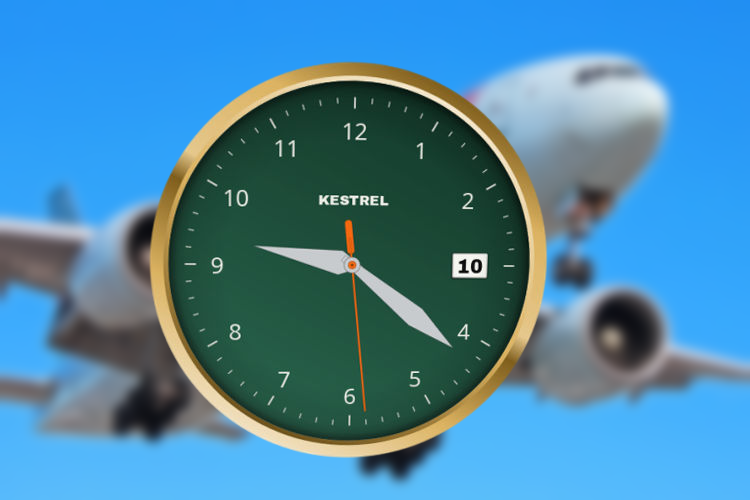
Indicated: 9 h 21 min 29 s
